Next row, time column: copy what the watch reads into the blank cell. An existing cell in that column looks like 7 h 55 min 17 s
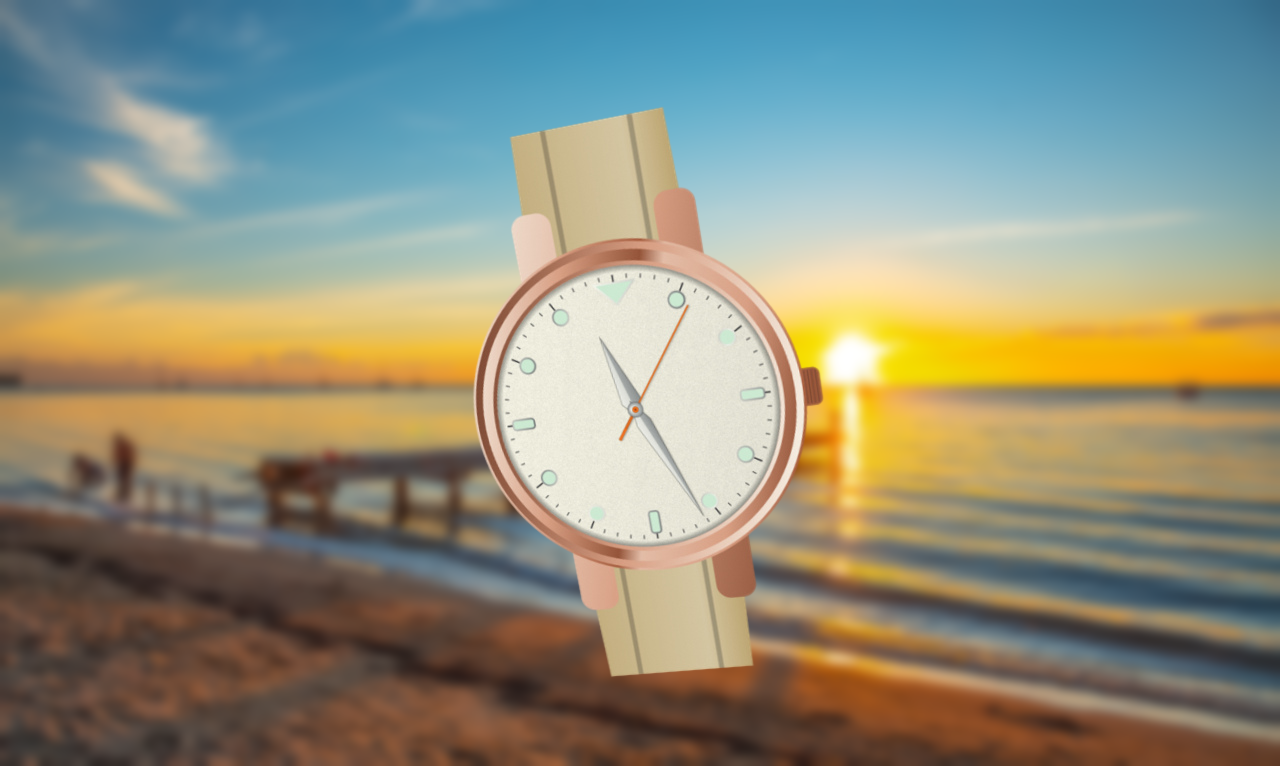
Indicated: 11 h 26 min 06 s
